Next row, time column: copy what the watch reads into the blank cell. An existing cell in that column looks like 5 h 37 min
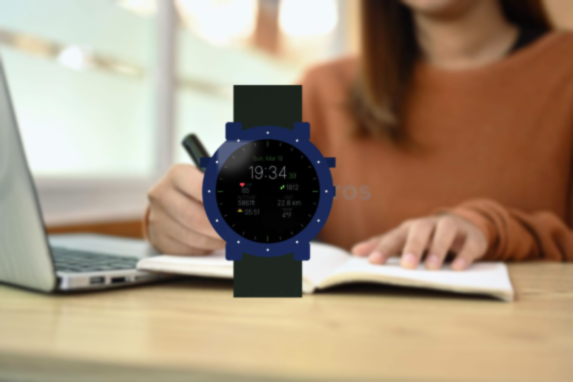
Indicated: 19 h 34 min
